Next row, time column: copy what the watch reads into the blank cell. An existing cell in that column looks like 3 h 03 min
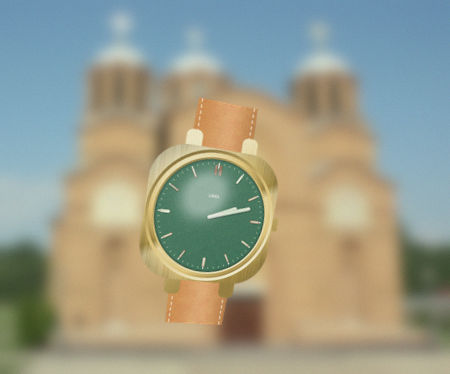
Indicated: 2 h 12 min
